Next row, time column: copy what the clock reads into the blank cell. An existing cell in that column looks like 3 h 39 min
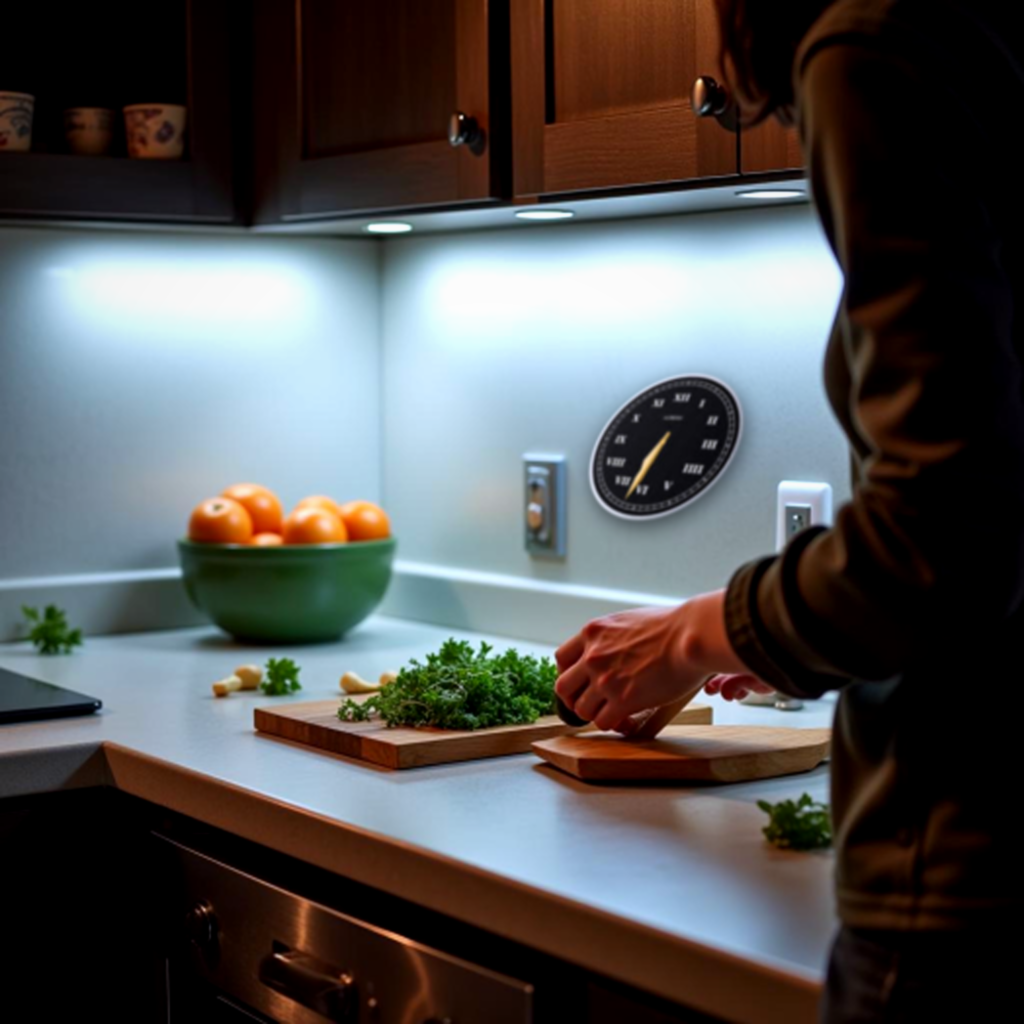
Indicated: 6 h 32 min
